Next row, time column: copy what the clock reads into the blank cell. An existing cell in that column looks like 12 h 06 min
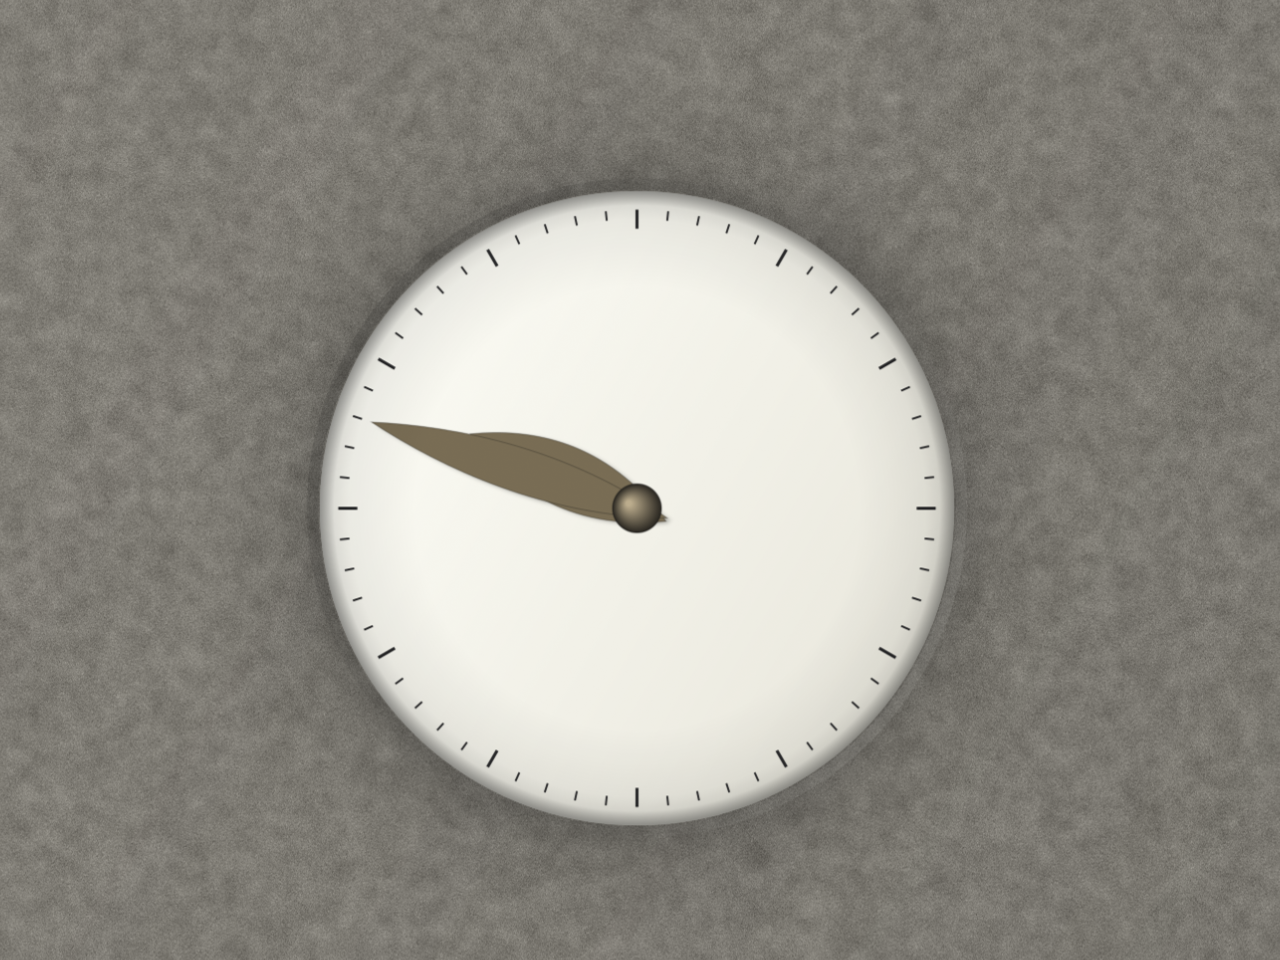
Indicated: 9 h 48 min
